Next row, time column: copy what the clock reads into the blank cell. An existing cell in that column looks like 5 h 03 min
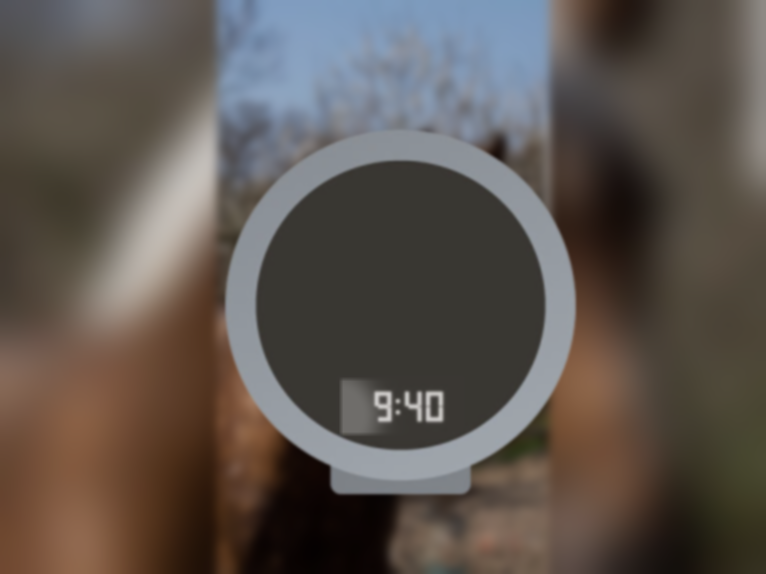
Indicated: 9 h 40 min
